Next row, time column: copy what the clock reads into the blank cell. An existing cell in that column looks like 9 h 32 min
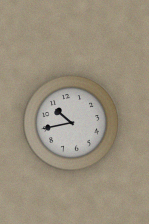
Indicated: 10 h 45 min
